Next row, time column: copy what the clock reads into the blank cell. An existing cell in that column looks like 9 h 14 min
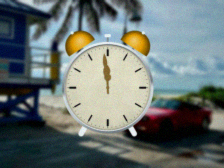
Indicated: 11 h 59 min
